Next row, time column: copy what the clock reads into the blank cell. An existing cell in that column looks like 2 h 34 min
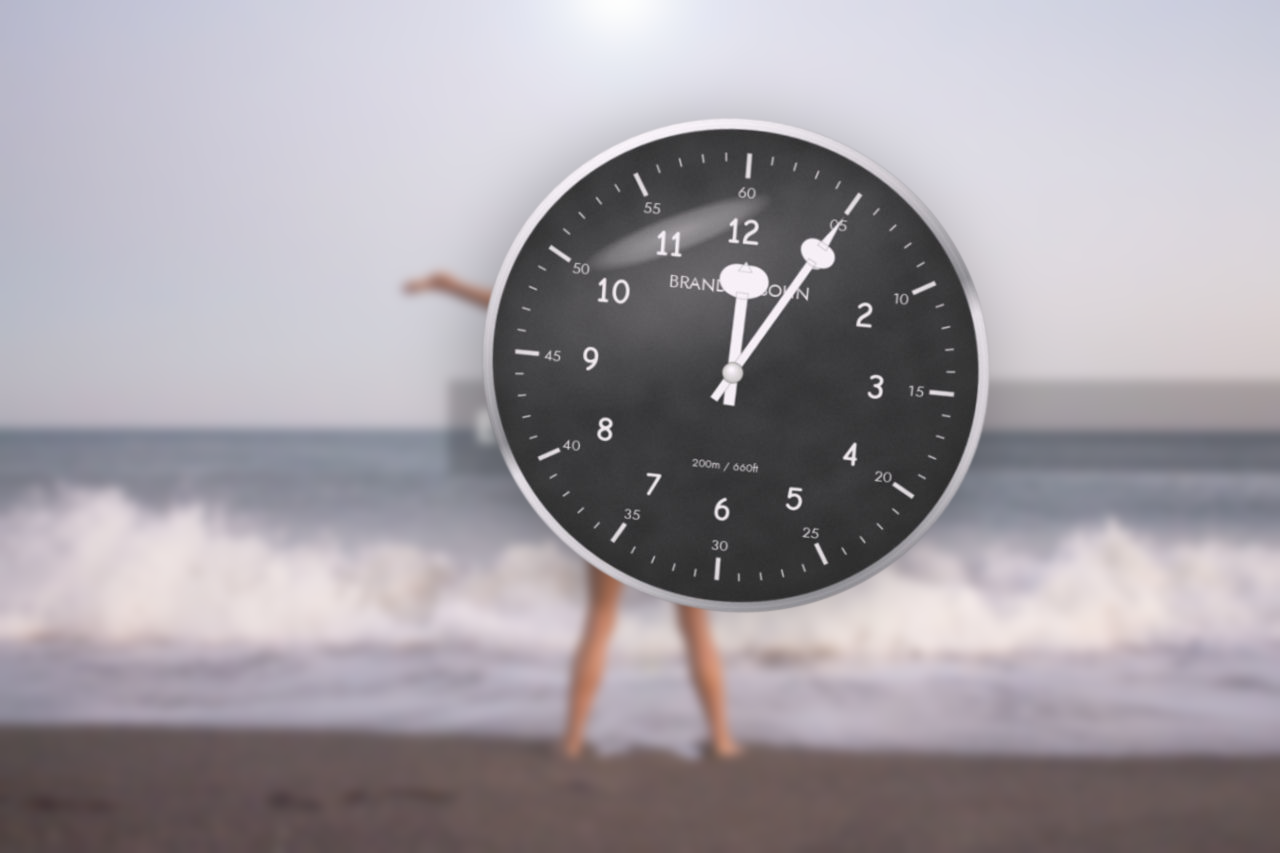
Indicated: 12 h 05 min
